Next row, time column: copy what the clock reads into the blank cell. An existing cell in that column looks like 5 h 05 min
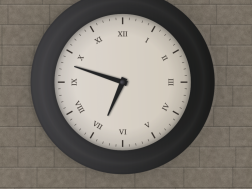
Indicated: 6 h 48 min
